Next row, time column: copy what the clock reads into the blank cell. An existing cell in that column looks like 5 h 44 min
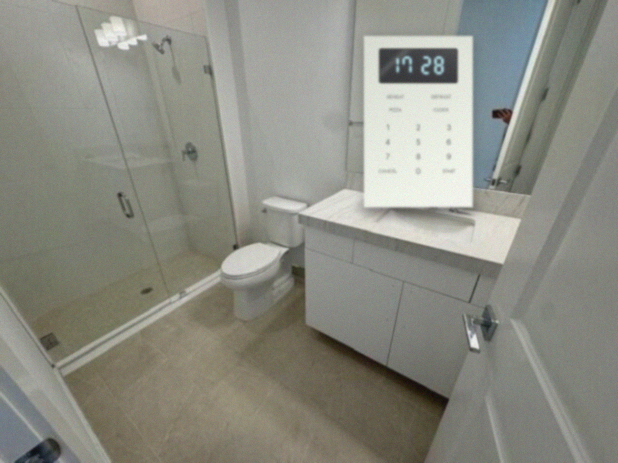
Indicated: 17 h 28 min
